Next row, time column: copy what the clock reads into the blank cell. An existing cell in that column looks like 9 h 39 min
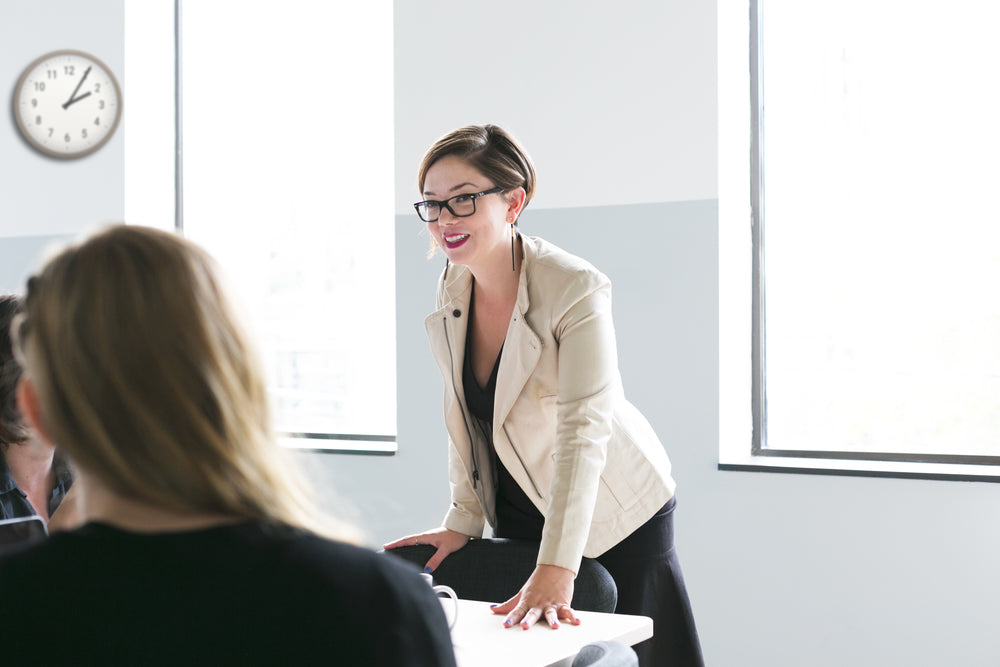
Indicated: 2 h 05 min
